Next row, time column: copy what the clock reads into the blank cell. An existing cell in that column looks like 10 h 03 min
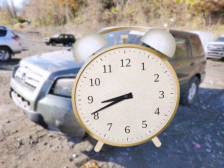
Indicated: 8 h 41 min
